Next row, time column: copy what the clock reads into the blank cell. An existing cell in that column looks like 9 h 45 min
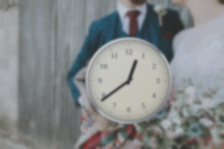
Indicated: 12 h 39 min
